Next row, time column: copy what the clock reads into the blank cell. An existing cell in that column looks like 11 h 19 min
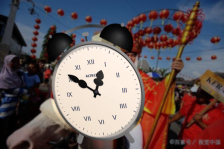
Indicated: 12 h 51 min
